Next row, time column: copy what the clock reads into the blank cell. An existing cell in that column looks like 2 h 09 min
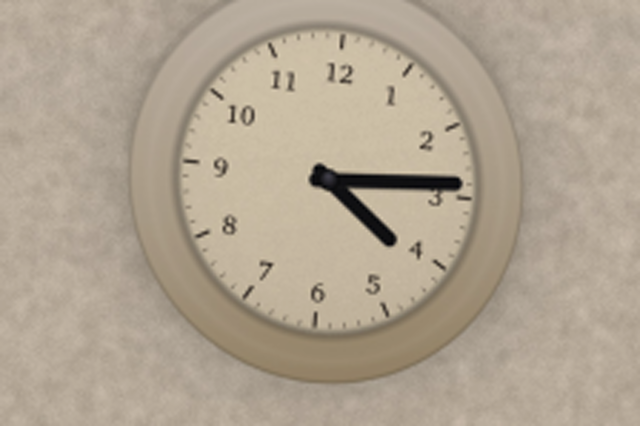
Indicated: 4 h 14 min
